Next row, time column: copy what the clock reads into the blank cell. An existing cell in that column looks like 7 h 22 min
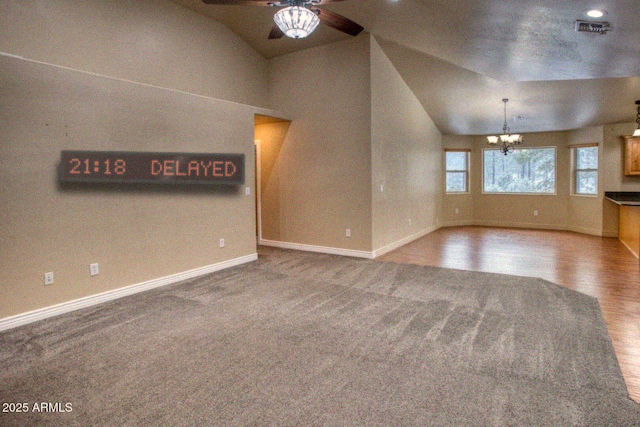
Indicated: 21 h 18 min
